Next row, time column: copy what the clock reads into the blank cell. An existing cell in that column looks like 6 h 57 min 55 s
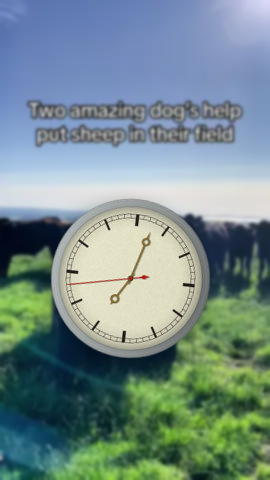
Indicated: 7 h 02 min 43 s
